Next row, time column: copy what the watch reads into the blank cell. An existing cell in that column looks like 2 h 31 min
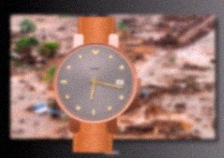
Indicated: 6 h 17 min
